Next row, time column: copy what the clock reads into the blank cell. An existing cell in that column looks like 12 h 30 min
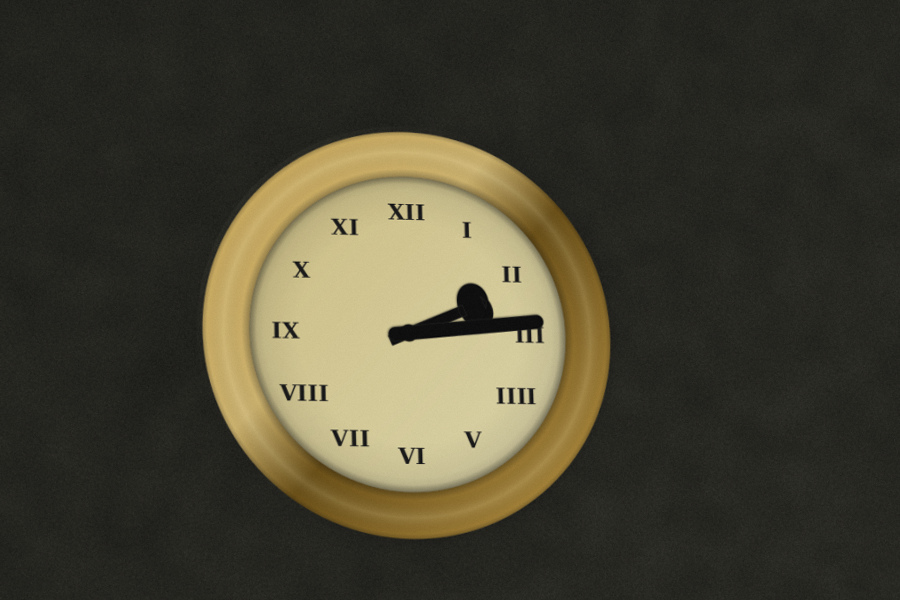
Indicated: 2 h 14 min
